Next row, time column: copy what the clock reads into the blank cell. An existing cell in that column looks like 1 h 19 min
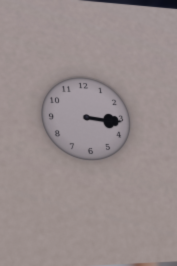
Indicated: 3 h 16 min
